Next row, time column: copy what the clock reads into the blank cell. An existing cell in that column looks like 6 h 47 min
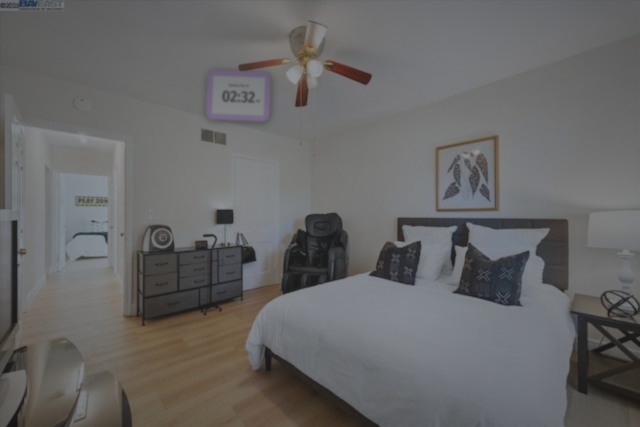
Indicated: 2 h 32 min
